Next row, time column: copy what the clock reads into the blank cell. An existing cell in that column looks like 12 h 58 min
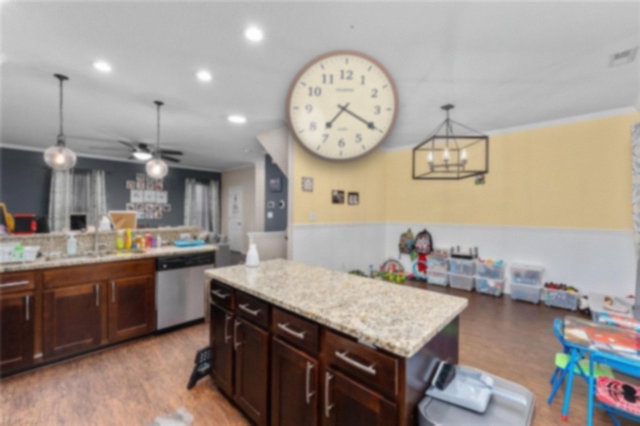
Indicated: 7 h 20 min
